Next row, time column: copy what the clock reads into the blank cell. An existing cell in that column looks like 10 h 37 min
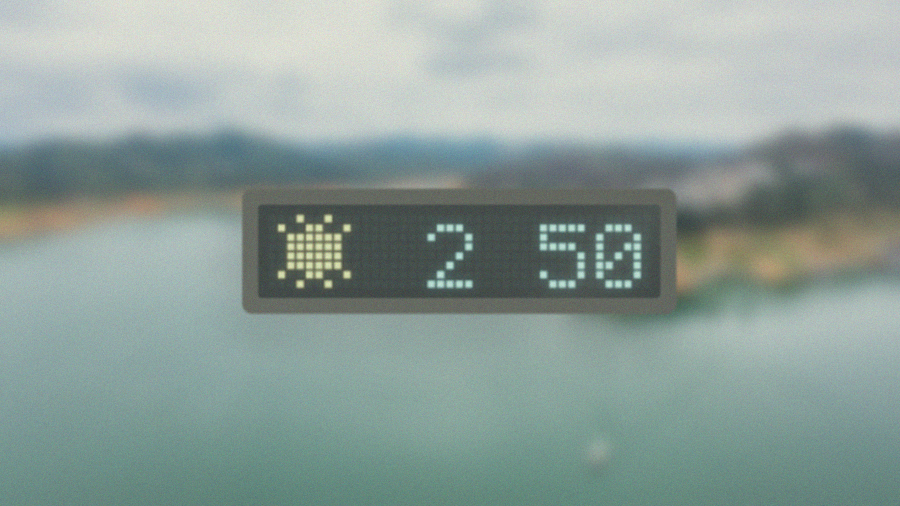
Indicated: 2 h 50 min
